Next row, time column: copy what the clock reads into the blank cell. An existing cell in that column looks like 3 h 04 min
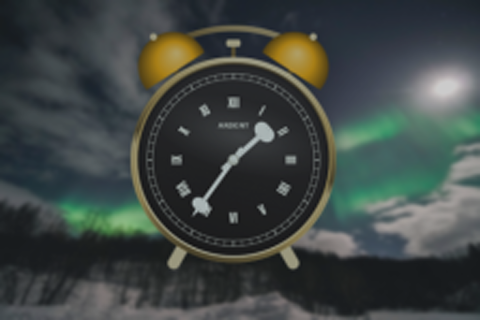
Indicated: 1 h 36 min
